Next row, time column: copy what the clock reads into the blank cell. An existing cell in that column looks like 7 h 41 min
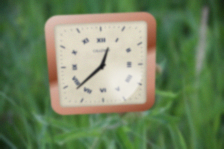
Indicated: 12 h 38 min
